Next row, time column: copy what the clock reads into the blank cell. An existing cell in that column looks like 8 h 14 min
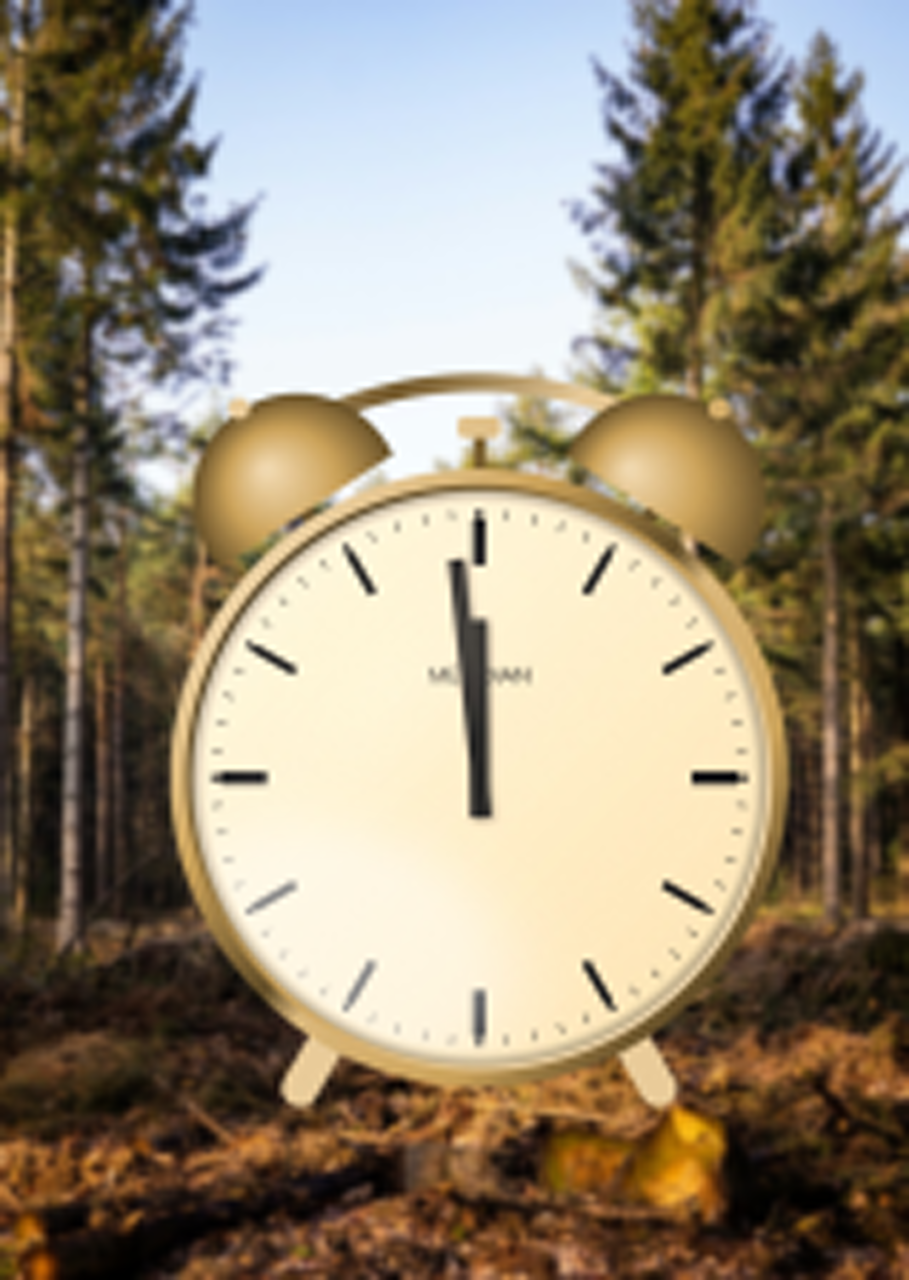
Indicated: 11 h 59 min
